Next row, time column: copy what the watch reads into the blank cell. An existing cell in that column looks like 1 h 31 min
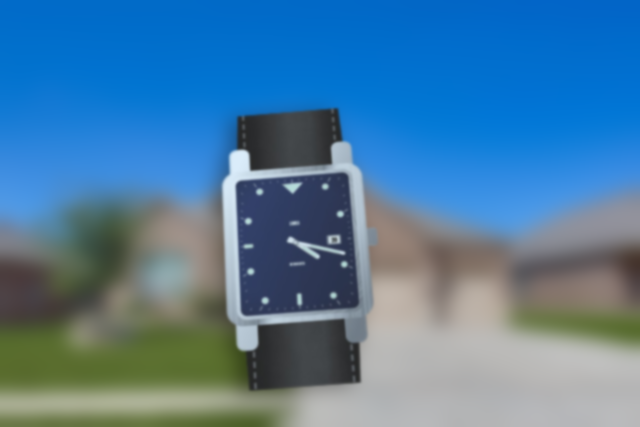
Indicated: 4 h 18 min
